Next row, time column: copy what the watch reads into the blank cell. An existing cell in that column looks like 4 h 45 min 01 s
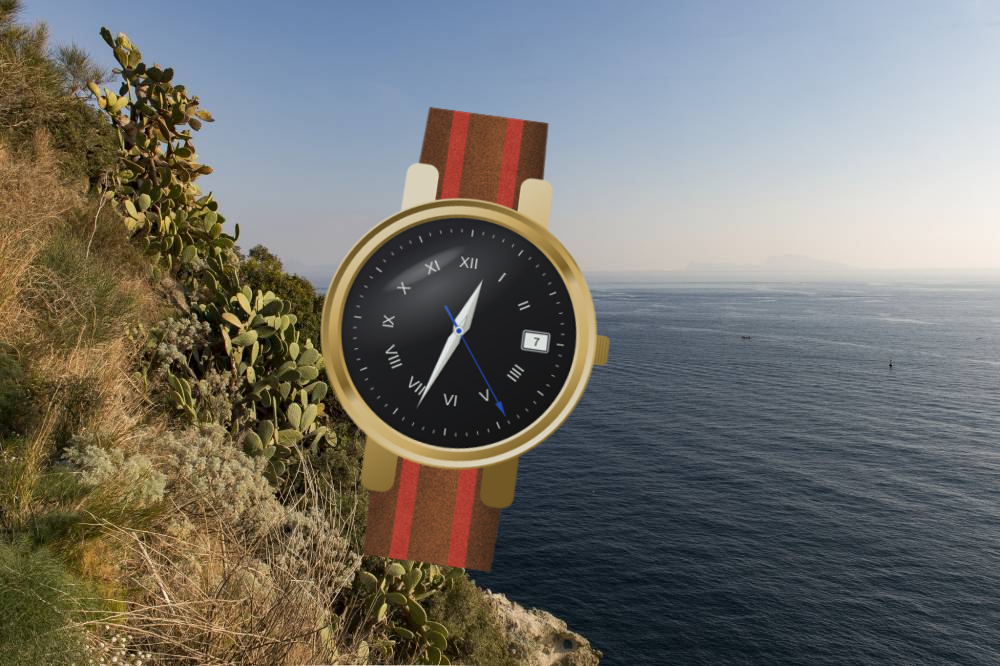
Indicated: 12 h 33 min 24 s
